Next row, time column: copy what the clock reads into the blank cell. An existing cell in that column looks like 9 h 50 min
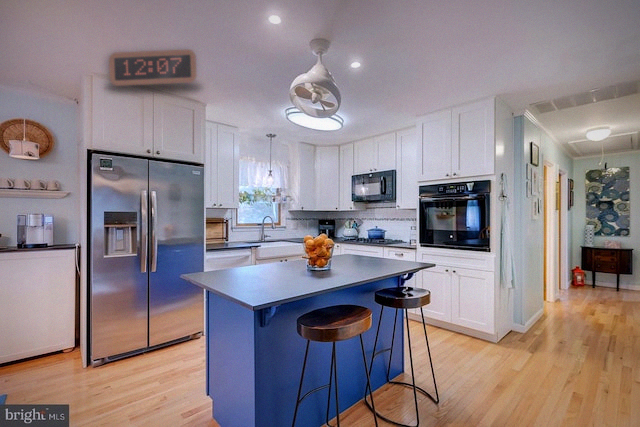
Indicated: 12 h 07 min
